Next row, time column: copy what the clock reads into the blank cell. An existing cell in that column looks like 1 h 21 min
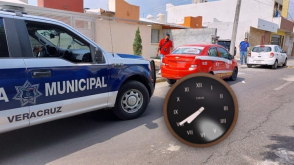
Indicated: 7 h 40 min
